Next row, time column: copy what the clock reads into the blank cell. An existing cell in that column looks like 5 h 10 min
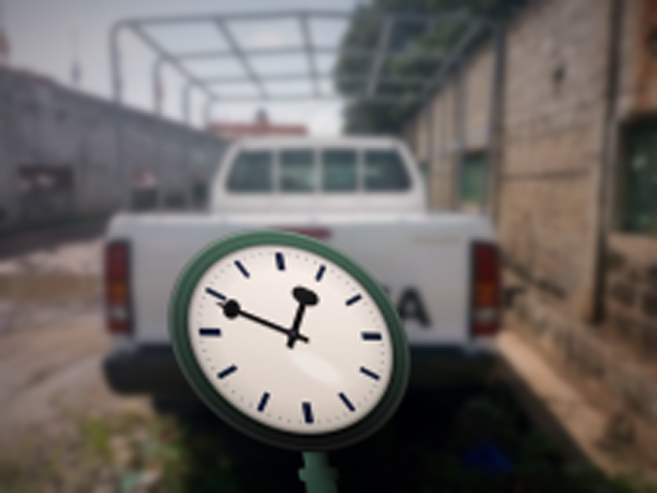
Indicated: 12 h 49 min
